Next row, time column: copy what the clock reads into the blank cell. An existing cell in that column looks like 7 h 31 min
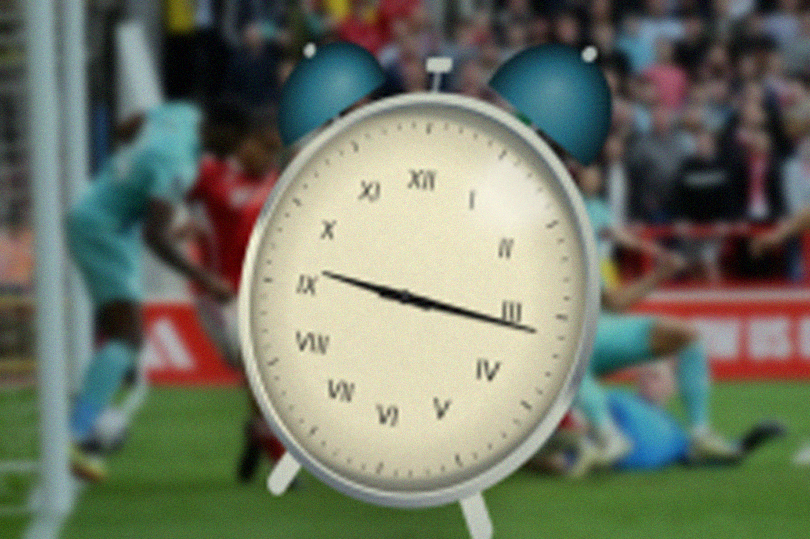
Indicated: 9 h 16 min
